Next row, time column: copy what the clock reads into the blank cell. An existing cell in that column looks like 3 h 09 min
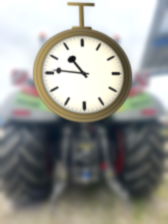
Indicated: 10 h 46 min
